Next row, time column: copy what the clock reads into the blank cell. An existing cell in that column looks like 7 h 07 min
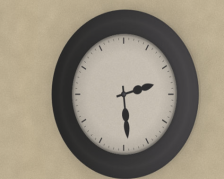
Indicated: 2 h 29 min
